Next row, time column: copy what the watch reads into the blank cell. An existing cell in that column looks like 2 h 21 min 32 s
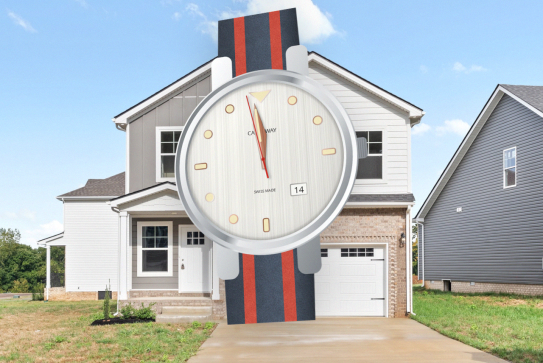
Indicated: 11 h 58 min 58 s
